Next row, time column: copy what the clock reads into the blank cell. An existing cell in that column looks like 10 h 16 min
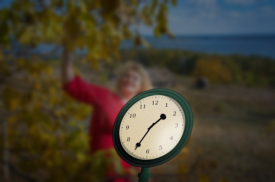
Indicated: 1 h 35 min
